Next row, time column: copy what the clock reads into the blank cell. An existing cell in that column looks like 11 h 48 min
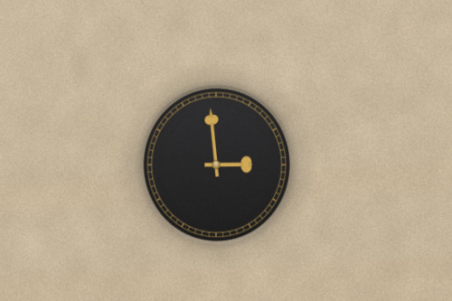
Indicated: 2 h 59 min
